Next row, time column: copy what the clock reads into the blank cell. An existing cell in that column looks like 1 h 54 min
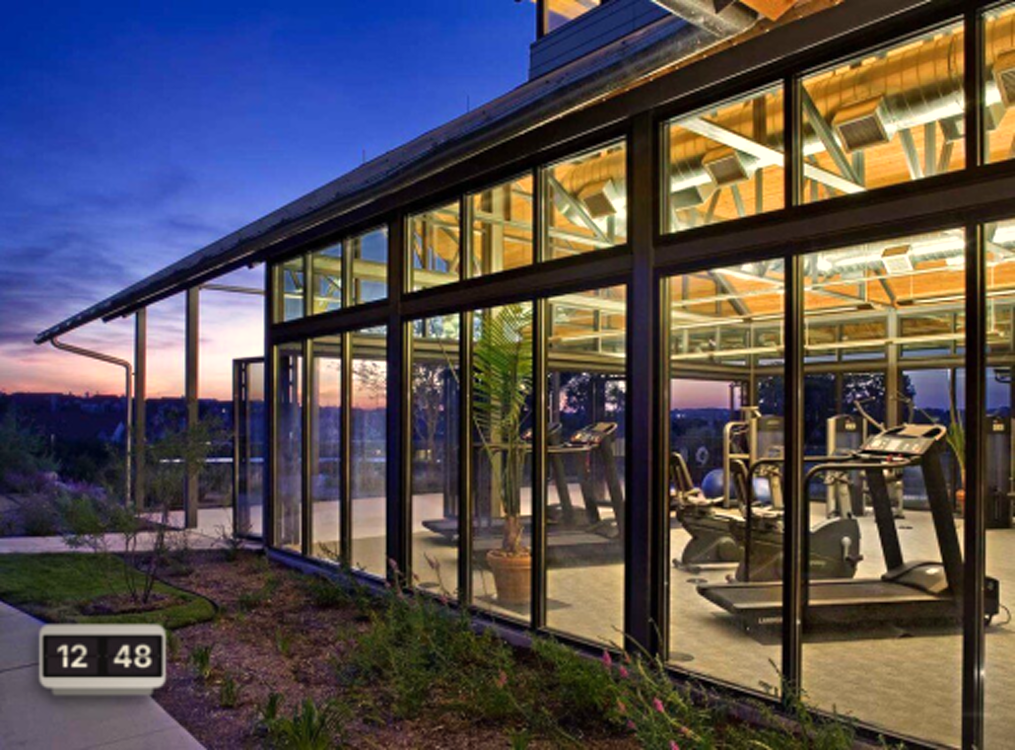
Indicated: 12 h 48 min
